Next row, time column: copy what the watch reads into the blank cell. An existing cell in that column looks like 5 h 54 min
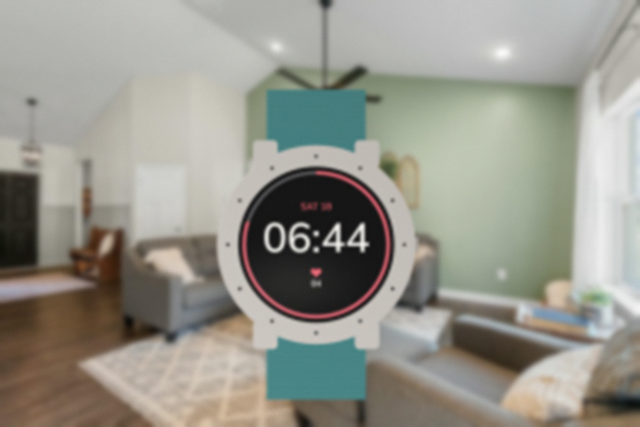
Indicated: 6 h 44 min
